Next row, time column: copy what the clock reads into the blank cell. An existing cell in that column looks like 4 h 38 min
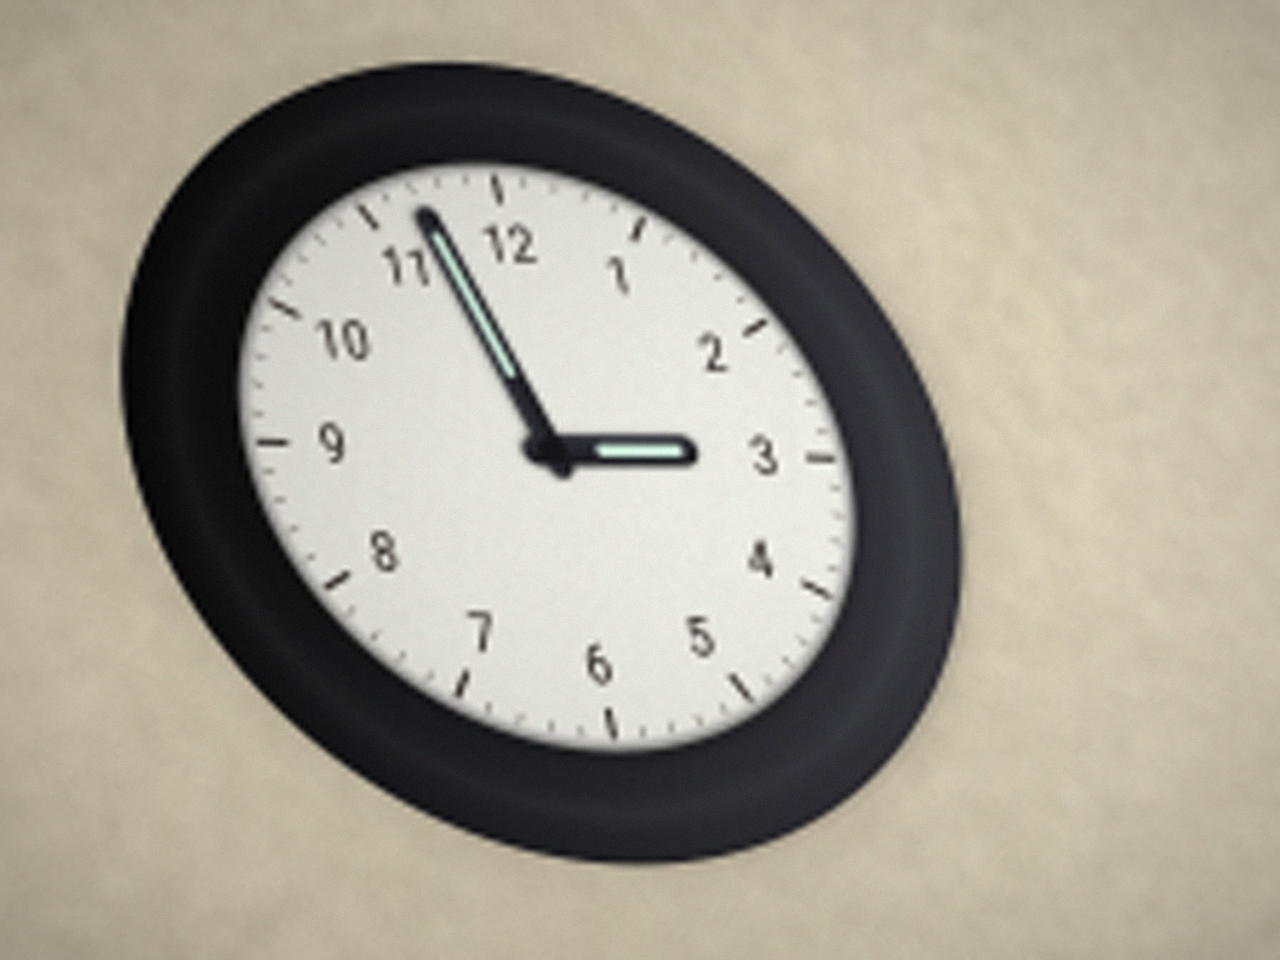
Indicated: 2 h 57 min
